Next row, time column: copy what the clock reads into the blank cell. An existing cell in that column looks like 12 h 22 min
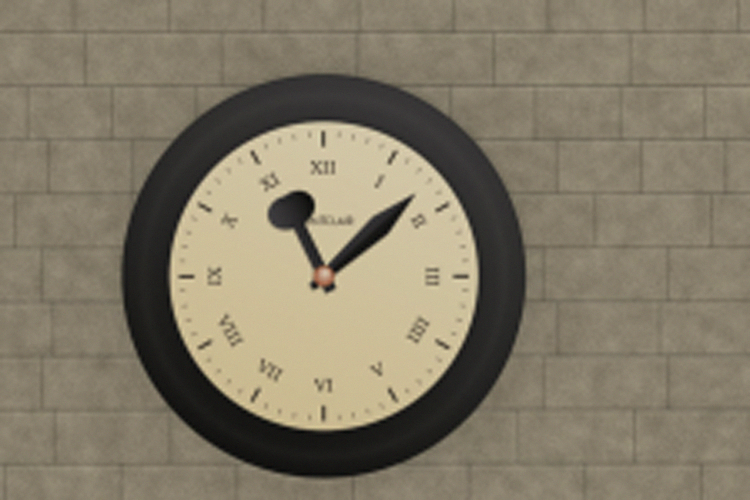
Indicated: 11 h 08 min
